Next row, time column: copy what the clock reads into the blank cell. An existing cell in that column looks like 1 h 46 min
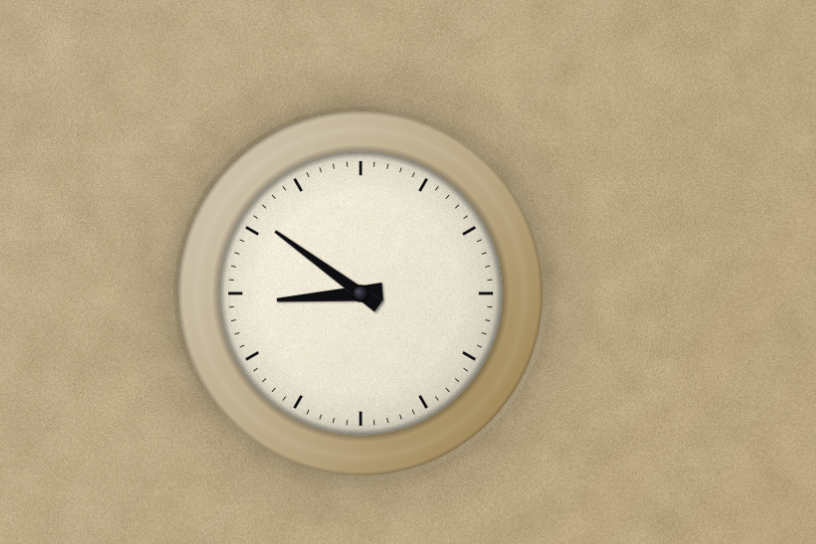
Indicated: 8 h 51 min
